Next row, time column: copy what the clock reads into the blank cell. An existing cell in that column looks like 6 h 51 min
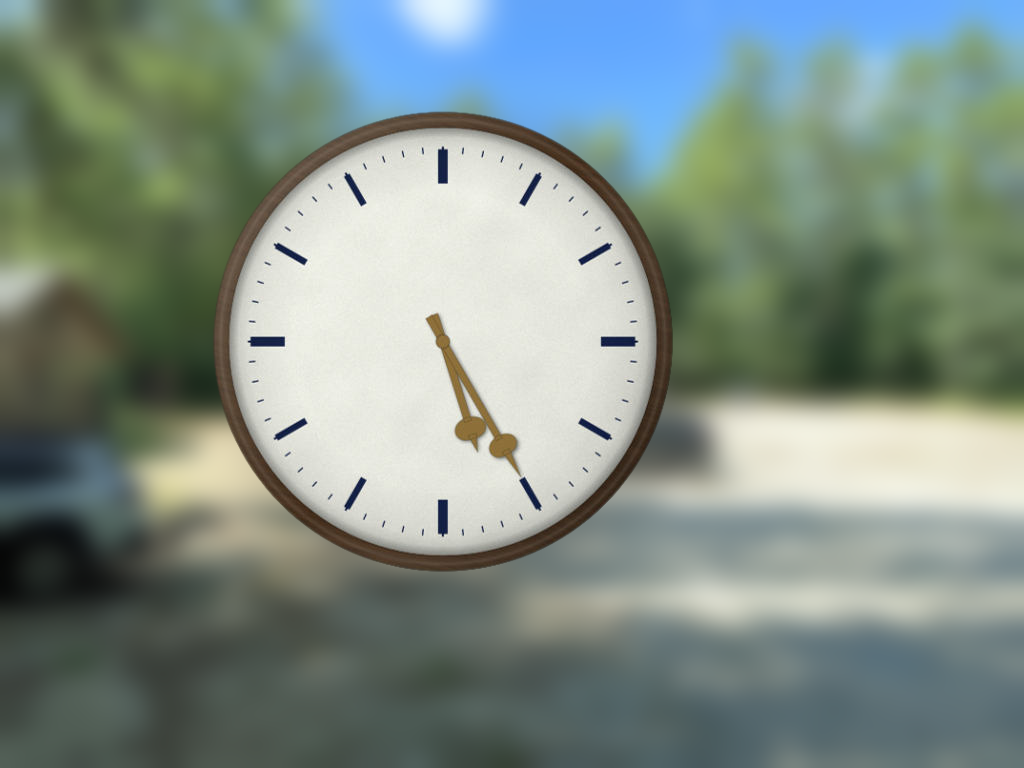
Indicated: 5 h 25 min
